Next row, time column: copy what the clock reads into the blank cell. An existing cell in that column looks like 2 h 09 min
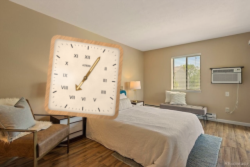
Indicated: 7 h 05 min
